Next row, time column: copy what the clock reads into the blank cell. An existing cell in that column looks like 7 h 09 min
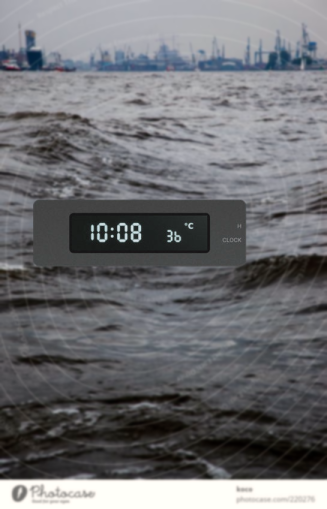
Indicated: 10 h 08 min
